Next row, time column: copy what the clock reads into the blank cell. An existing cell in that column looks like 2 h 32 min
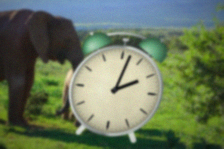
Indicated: 2 h 02 min
